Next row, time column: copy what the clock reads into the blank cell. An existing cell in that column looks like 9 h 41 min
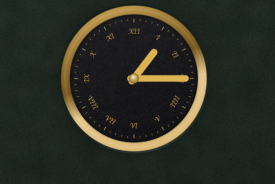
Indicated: 1 h 15 min
